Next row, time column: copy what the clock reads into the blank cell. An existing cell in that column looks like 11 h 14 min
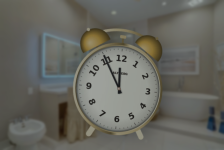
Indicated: 11 h 55 min
